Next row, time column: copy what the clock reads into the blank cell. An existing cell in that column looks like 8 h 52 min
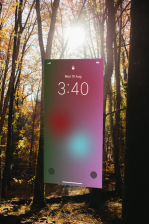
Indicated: 3 h 40 min
